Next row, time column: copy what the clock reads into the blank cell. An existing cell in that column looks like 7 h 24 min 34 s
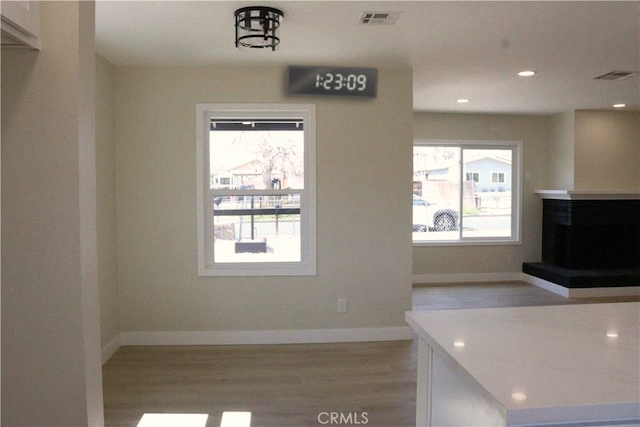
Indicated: 1 h 23 min 09 s
